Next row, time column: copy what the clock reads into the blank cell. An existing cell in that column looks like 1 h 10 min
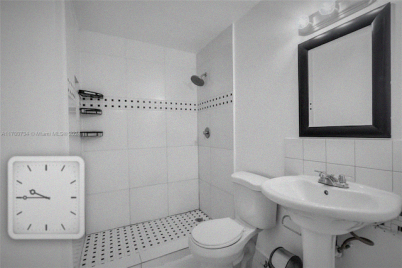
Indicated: 9 h 45 min
